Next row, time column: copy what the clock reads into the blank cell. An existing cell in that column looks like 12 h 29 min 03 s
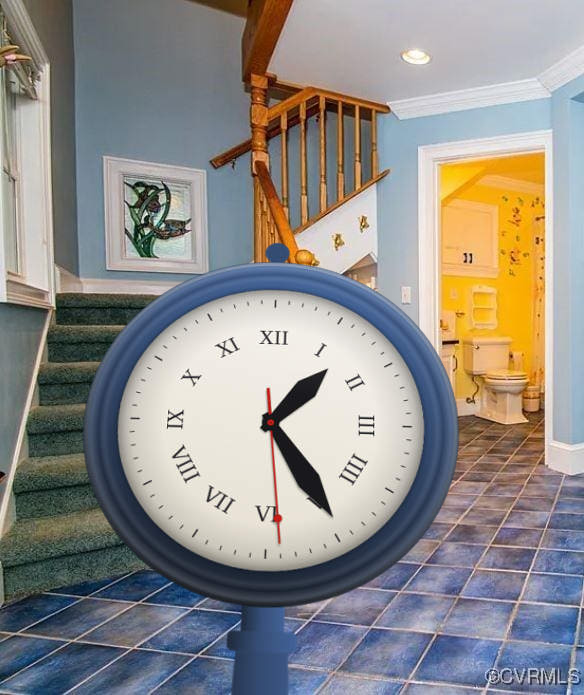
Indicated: 1 h 24 min 29 s
